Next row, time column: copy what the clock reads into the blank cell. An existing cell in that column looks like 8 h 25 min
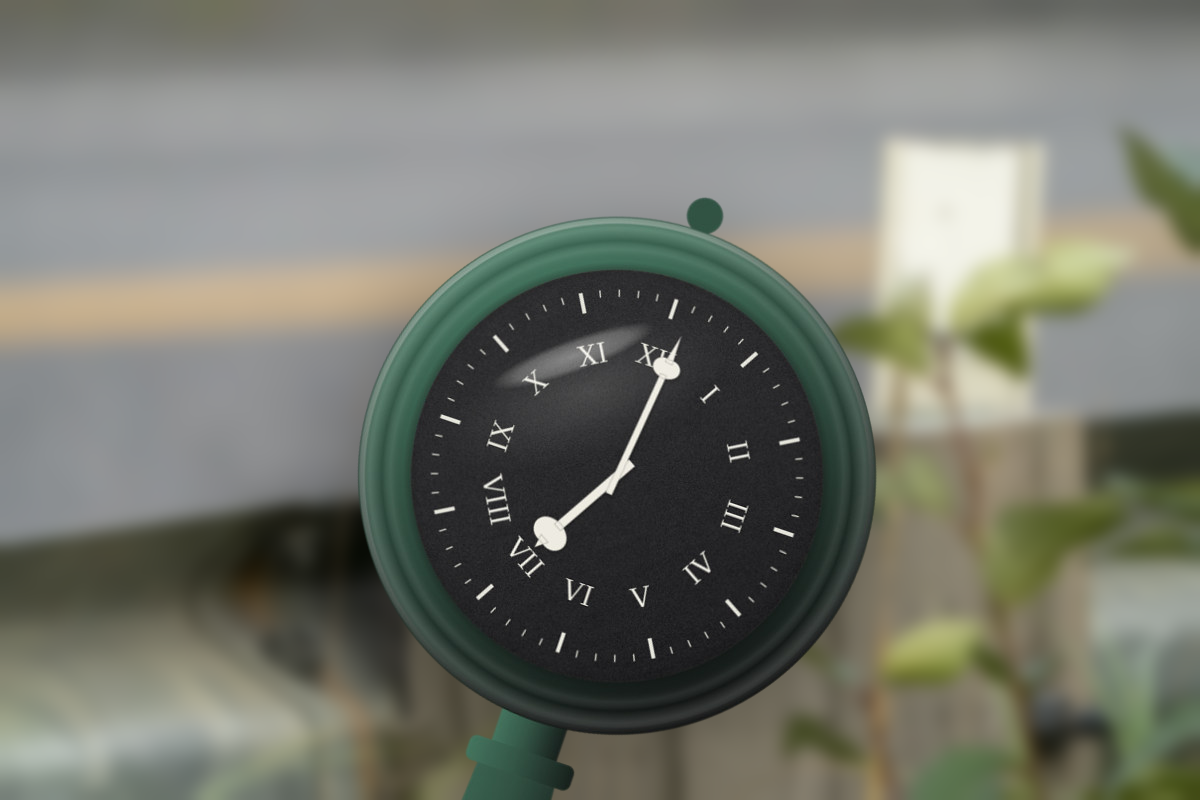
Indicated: 7 h 01 min
